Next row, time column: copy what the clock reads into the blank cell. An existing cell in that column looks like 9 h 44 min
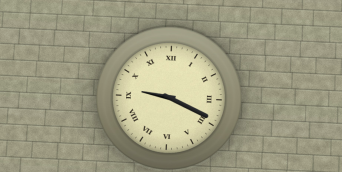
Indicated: 9 h 19 min
